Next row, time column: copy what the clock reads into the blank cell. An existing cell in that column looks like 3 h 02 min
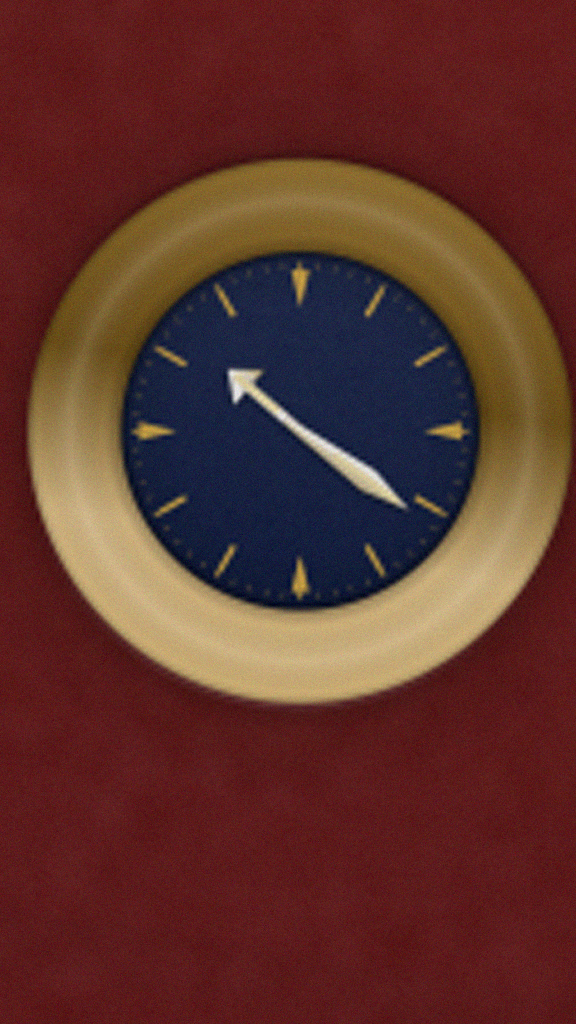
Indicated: 10 h 21 min
